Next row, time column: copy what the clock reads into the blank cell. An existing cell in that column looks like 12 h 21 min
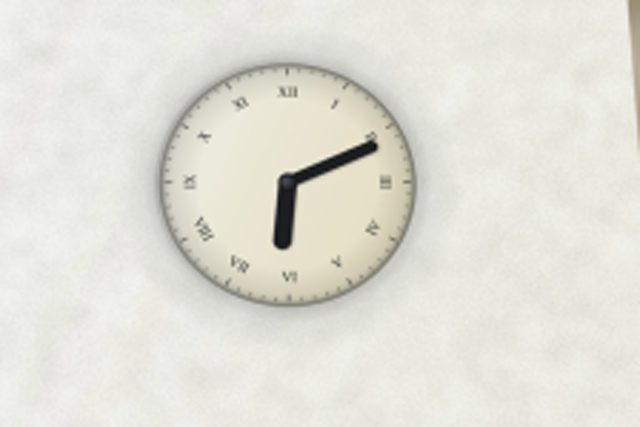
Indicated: 6 h 11 min
